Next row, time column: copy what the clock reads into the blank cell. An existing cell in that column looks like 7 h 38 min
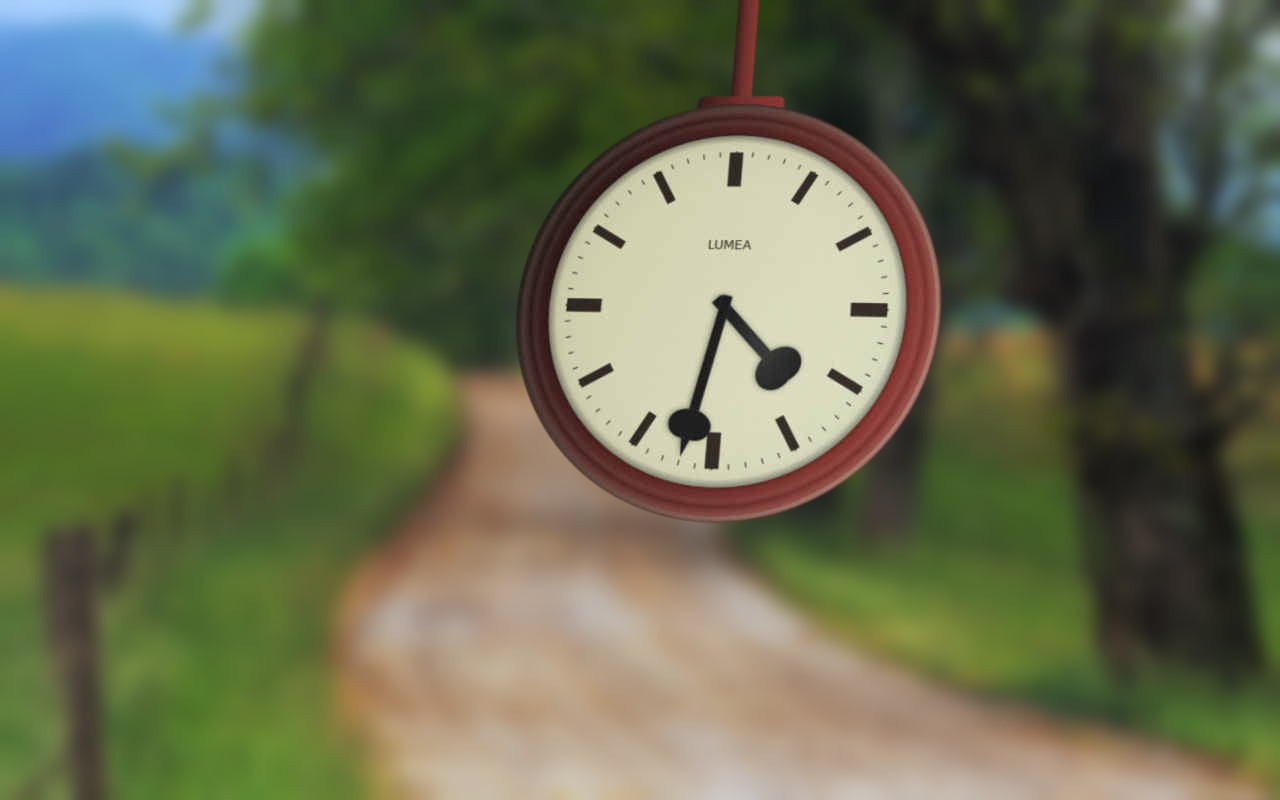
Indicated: 4 h 32 min
